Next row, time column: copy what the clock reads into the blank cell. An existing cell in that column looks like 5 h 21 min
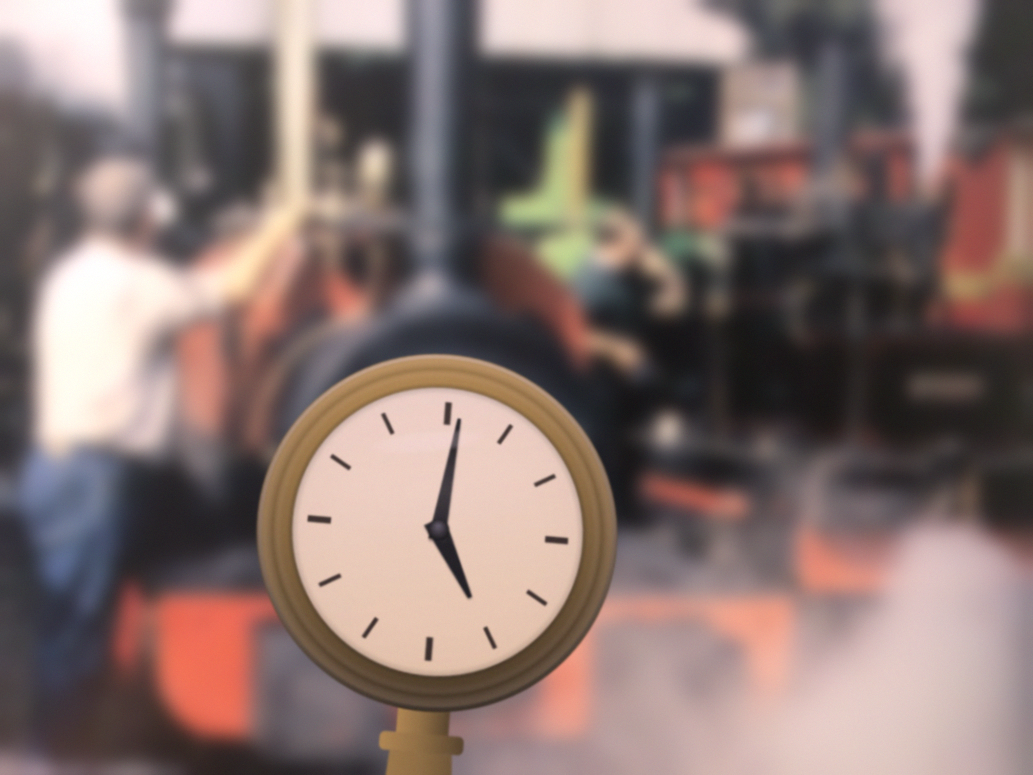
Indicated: 5 h 01 min
